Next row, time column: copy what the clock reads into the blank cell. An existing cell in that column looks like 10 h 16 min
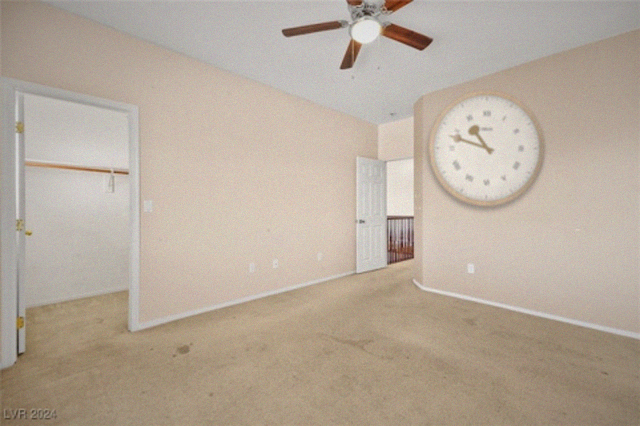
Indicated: 10 h 48 min
